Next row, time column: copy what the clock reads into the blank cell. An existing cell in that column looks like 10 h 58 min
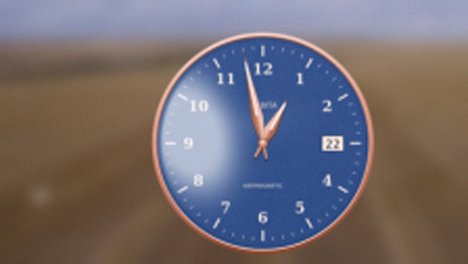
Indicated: 12 h 58 min
